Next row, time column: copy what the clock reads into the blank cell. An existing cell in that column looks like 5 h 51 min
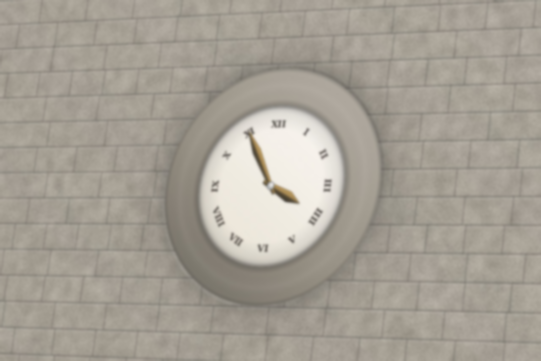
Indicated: 3 h 55 min
